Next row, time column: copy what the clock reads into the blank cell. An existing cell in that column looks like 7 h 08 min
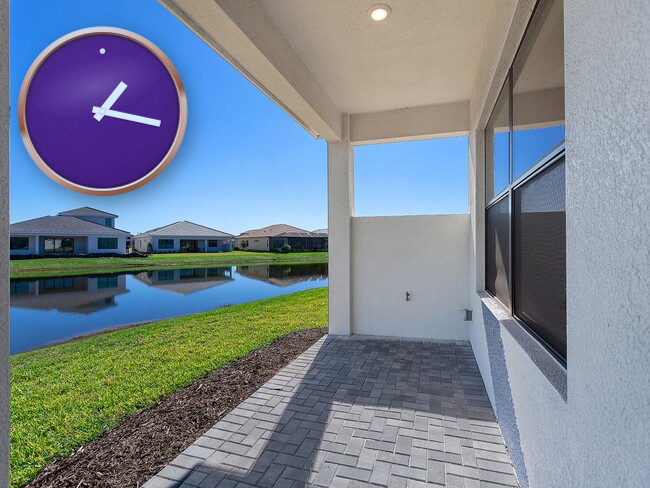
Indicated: 1 h 17 min
